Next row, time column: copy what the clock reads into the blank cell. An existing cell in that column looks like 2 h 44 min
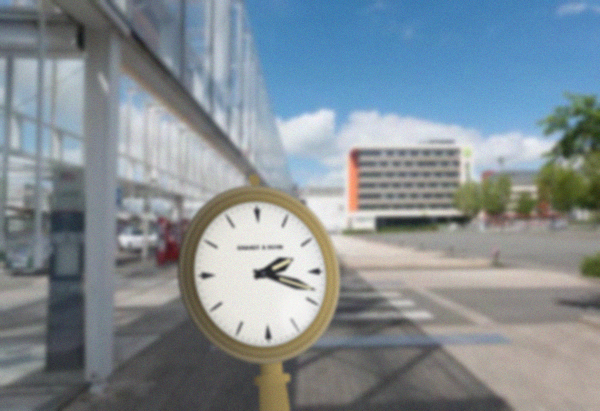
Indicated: 2 h 18 min
